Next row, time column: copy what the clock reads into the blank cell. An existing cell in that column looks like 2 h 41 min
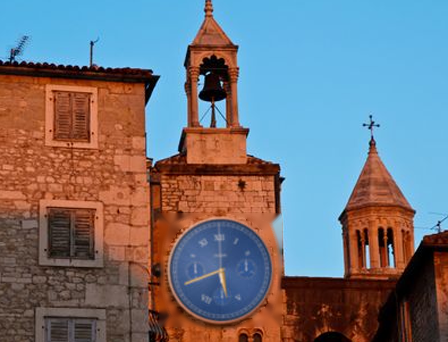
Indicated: 5 h 42 min
